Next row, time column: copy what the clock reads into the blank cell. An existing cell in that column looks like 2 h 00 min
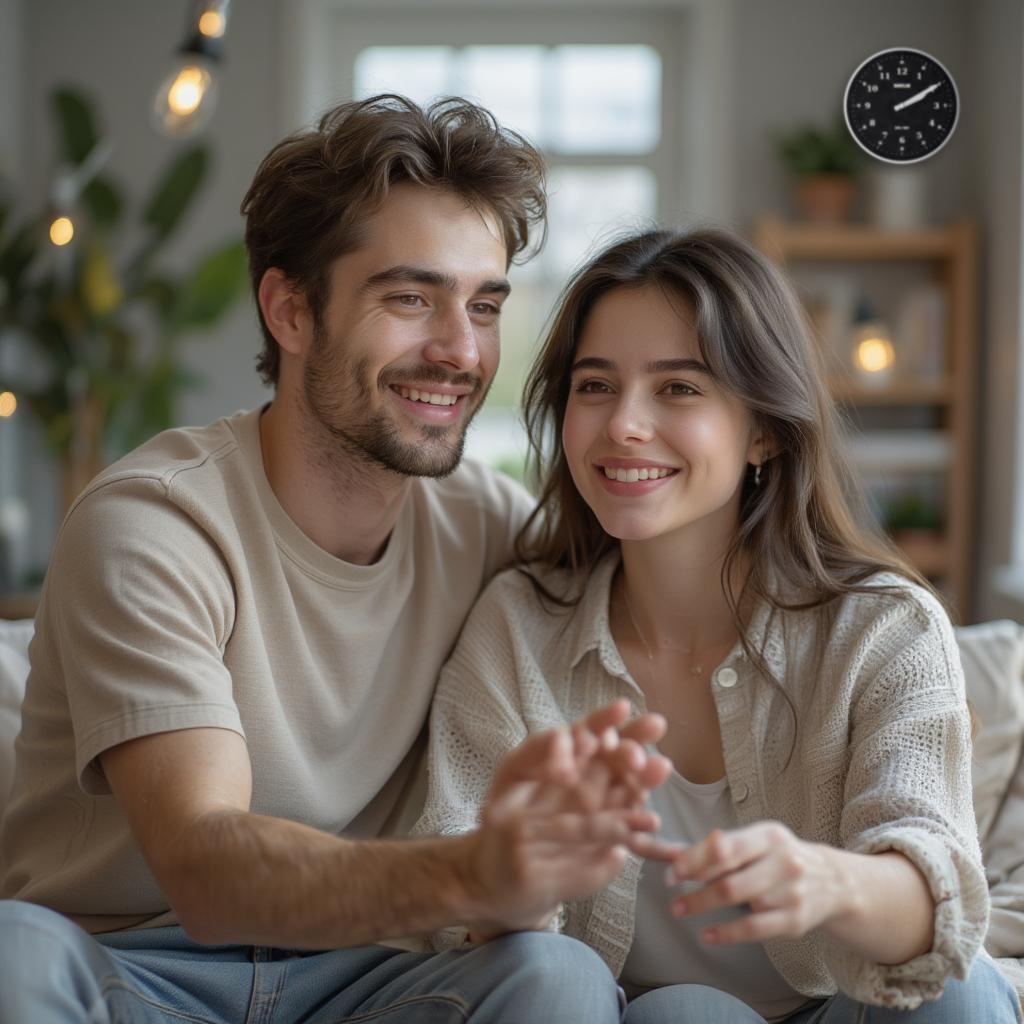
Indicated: 2 h 10 min
